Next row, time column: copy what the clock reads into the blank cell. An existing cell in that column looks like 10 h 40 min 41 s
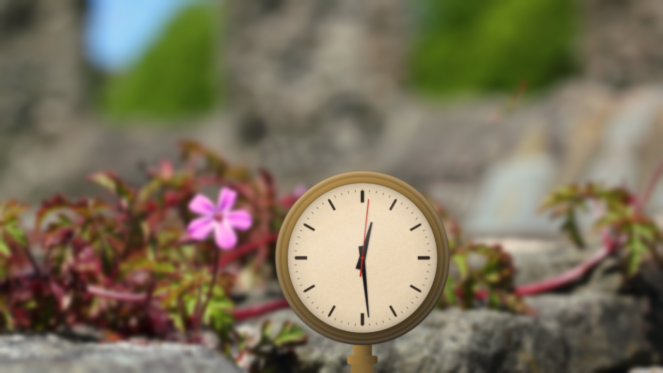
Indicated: 12 h 29 min 01 s
